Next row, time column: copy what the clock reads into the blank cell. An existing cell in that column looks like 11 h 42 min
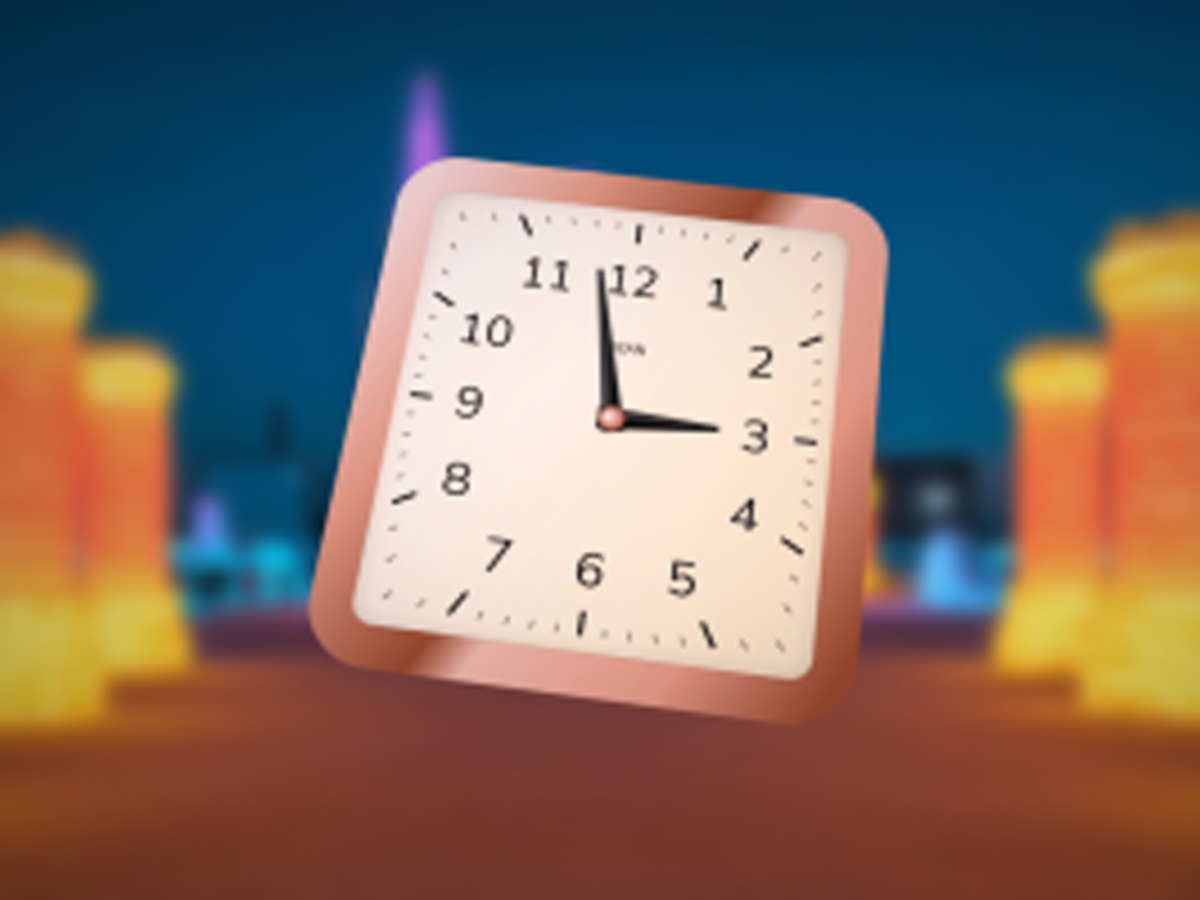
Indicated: 2 h 58 min
